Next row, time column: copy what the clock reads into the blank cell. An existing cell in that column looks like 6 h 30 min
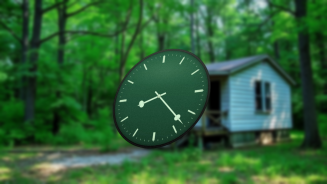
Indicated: 8 h 23 min
